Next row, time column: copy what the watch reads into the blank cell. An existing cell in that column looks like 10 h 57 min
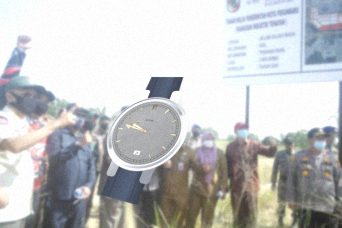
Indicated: 9 h 47 min
